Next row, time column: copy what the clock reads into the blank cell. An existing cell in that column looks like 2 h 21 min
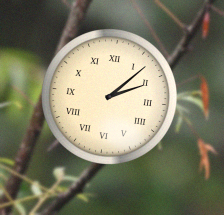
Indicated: 2 h 07 min
